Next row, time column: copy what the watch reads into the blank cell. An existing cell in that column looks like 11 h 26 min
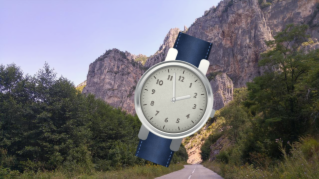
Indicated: 1 h 57 min
